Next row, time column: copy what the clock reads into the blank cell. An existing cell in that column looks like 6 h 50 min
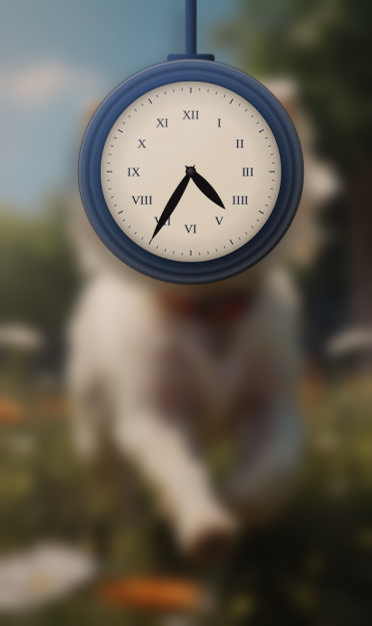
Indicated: 4 h 35 min
